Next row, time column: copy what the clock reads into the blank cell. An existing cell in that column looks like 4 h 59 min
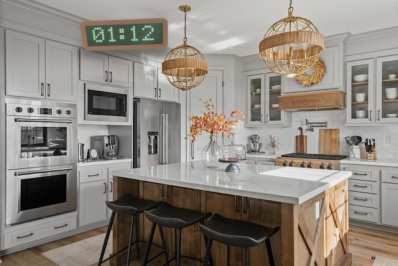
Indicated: 1 h 12 min
